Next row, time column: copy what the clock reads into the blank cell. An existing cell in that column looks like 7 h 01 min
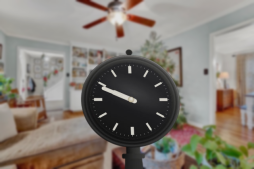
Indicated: 9 h 49 min
